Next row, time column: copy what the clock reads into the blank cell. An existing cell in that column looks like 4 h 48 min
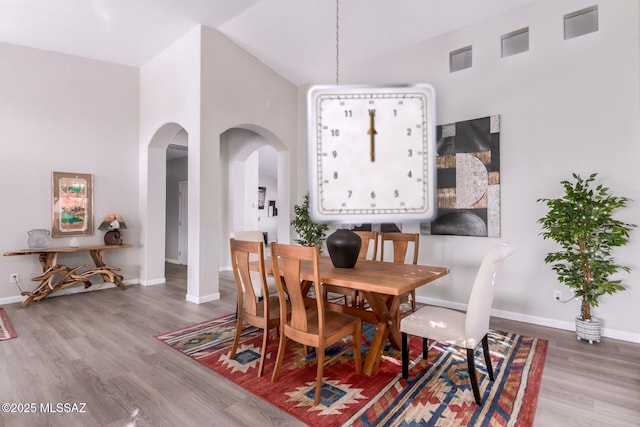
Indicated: 12 h 00 min
